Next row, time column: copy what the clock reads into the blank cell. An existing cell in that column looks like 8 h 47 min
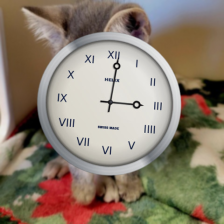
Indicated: 3 h 01 min
